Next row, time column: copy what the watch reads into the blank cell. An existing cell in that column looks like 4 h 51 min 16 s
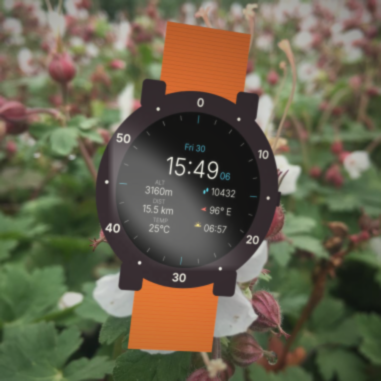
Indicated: 15 h 49 min 06 s
